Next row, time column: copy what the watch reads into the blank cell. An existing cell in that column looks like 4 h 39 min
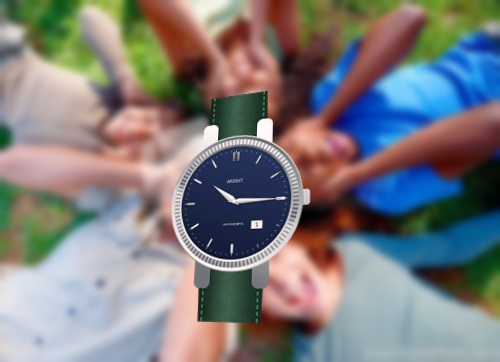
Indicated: 10 h 15 min
